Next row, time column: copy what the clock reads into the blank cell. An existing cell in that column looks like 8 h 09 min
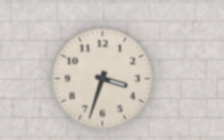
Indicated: 3 h 33 min
